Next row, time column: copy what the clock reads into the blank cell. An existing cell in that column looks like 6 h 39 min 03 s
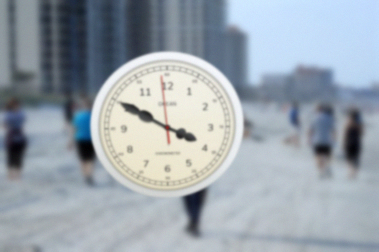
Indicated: 3 h 49 min 59 s
